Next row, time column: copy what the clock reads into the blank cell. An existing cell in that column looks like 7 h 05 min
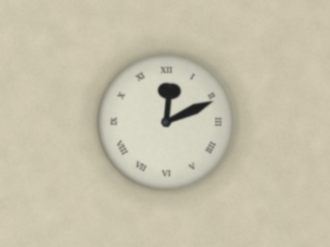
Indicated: 12 h 11 min
